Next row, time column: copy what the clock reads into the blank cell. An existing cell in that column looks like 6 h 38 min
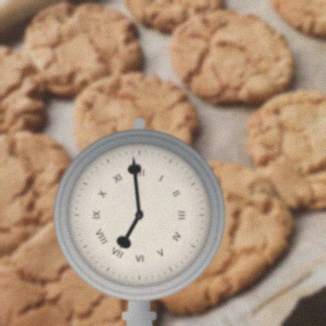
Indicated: 6 h 59 min
